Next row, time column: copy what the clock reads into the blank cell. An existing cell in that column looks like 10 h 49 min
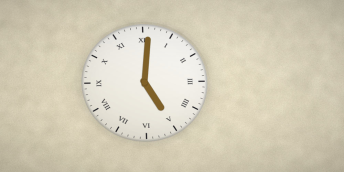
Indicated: 5 h 01 min
